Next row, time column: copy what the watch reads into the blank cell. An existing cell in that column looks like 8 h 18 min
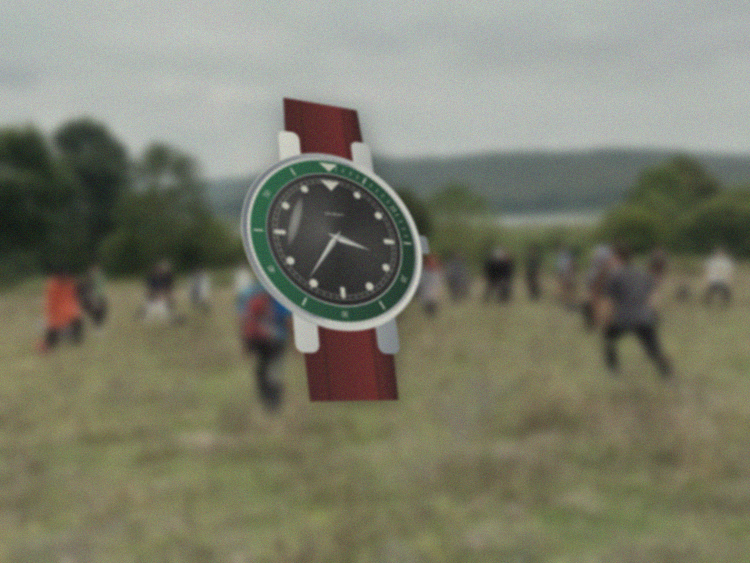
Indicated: 3 h 36 min
